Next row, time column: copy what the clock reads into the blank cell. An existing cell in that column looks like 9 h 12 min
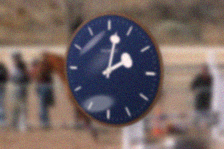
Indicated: 2 h 02 min
